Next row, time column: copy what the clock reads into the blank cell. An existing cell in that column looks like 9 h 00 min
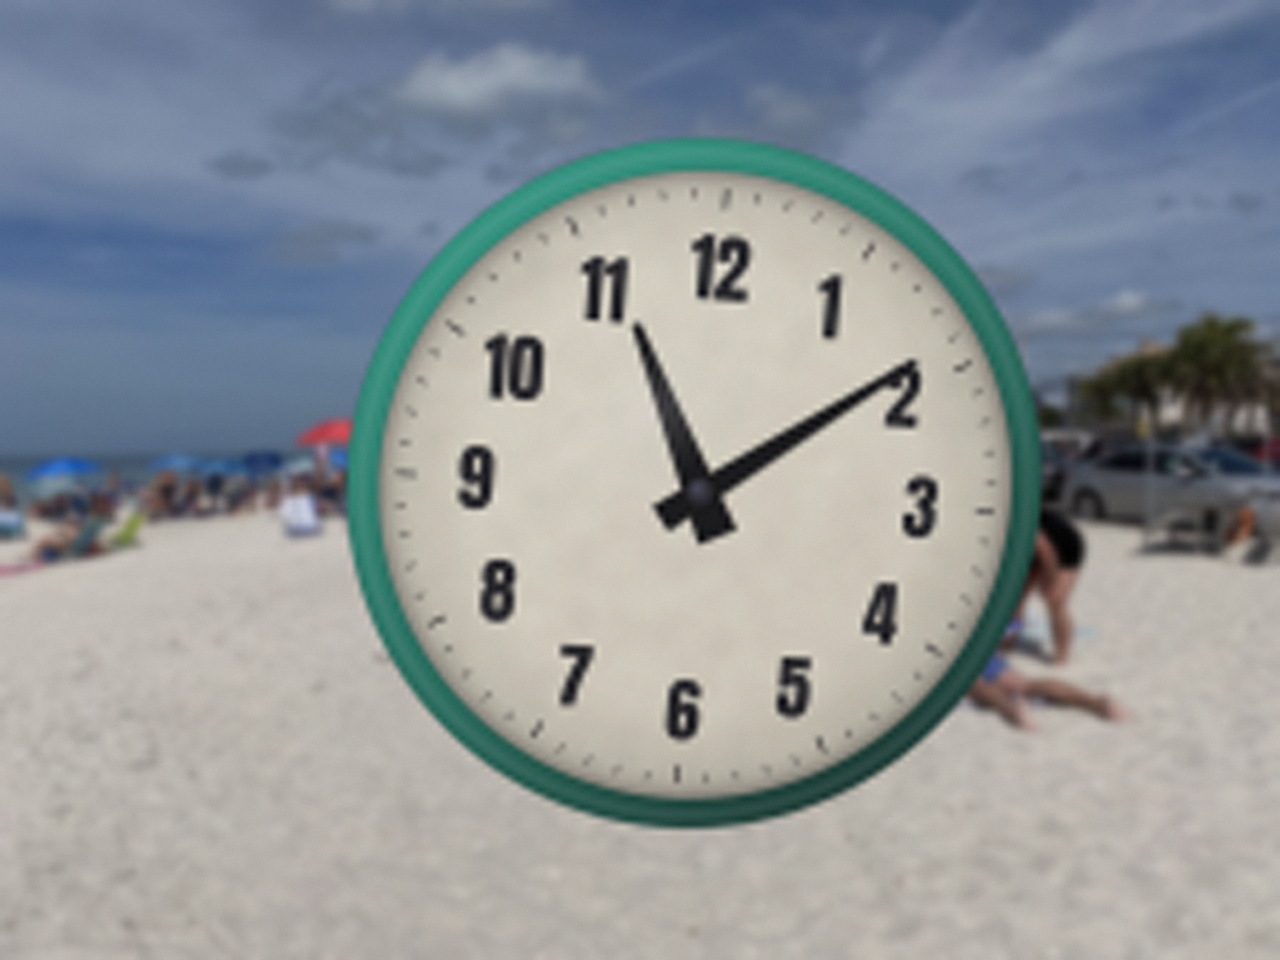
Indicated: 11 h 09 min
